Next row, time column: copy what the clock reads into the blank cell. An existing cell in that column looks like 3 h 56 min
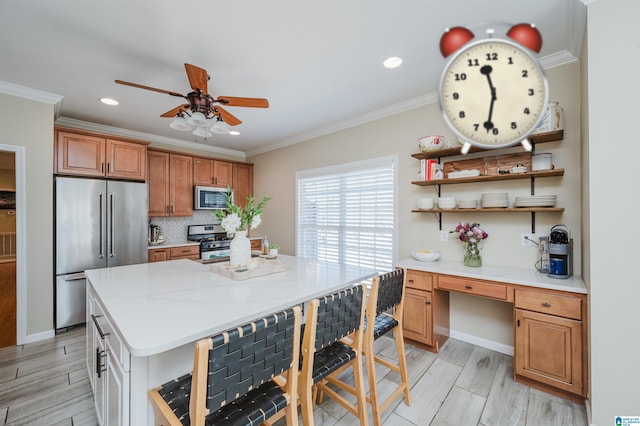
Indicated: 11 h 32 min
